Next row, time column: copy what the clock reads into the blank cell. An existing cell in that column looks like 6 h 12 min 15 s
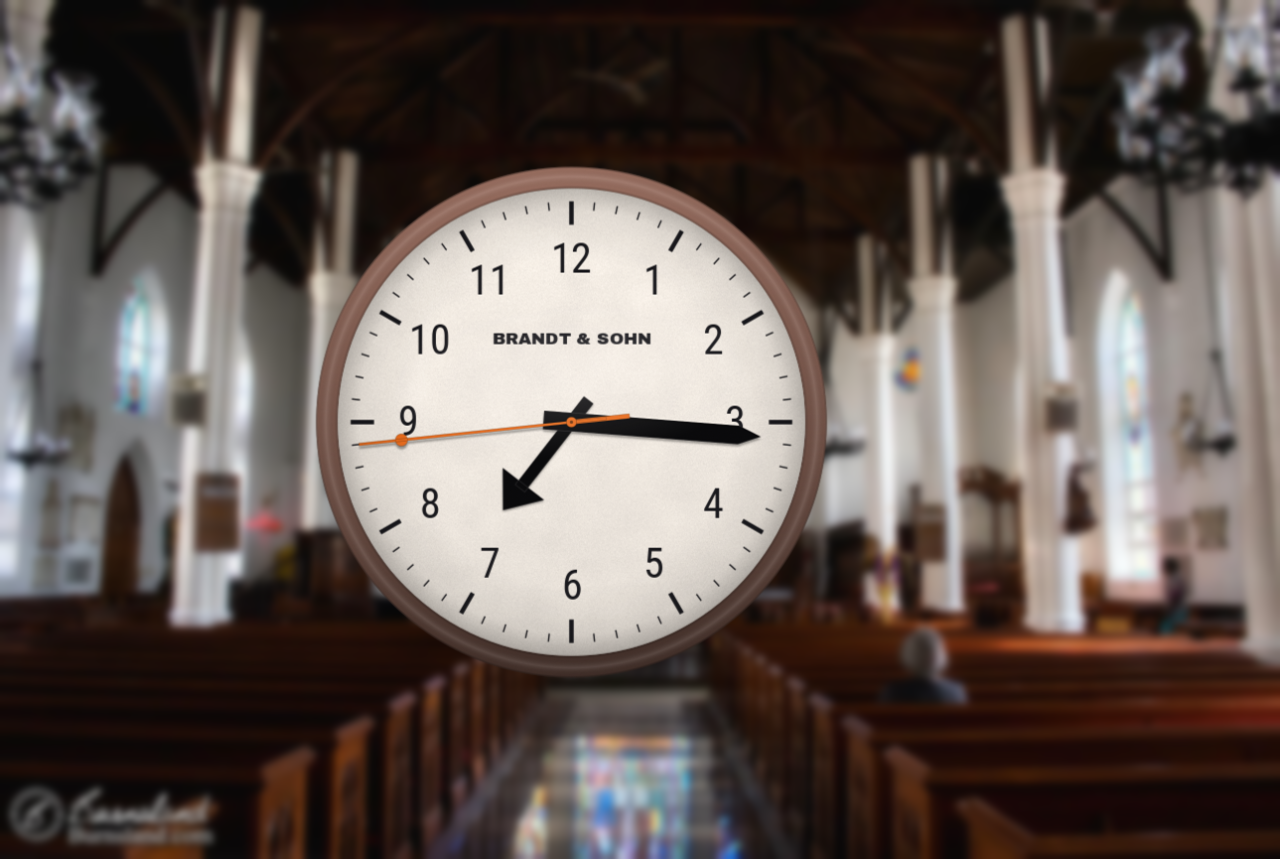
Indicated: 7 h 15 min 44 s
